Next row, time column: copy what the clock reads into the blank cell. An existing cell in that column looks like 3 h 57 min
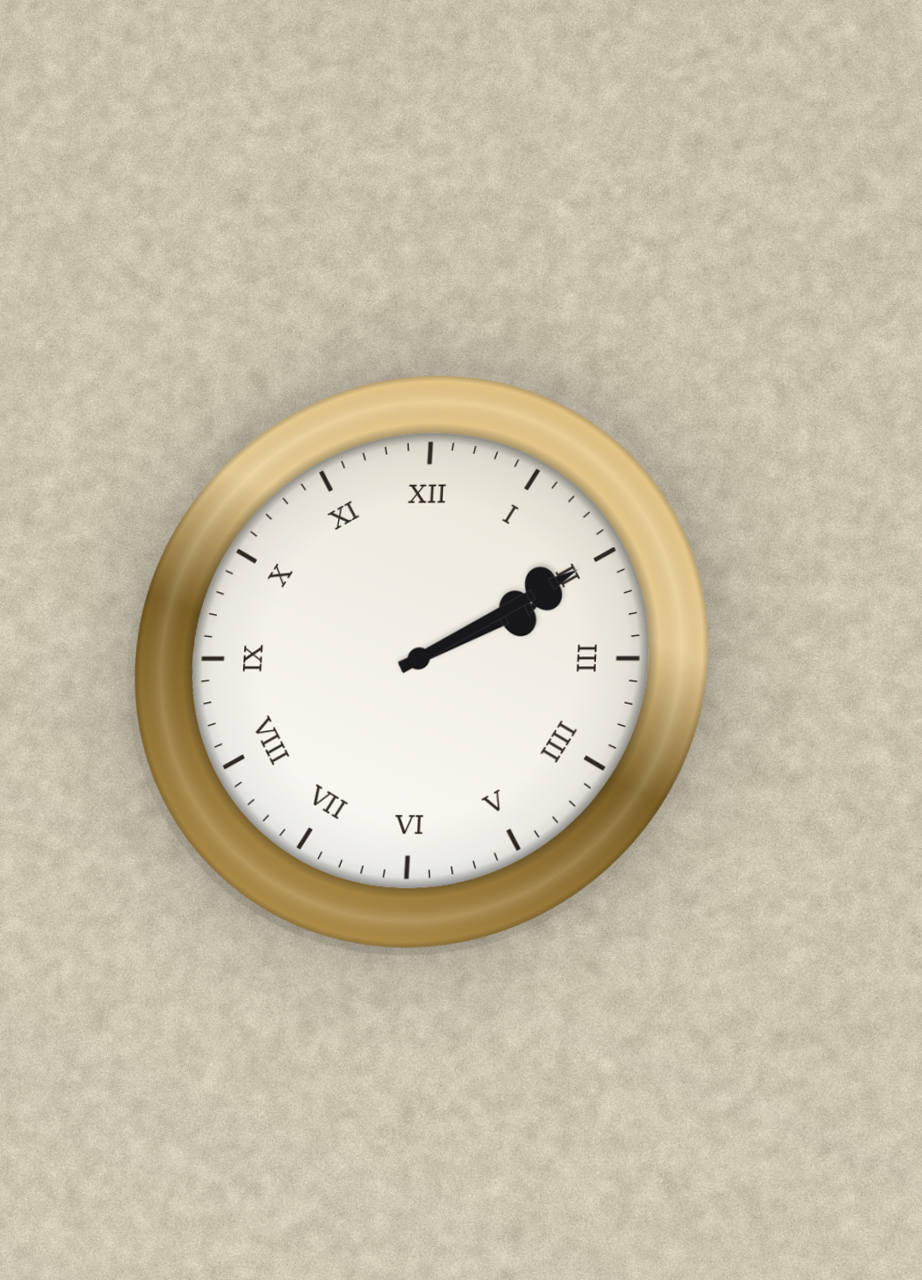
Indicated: 2 h 10 min
